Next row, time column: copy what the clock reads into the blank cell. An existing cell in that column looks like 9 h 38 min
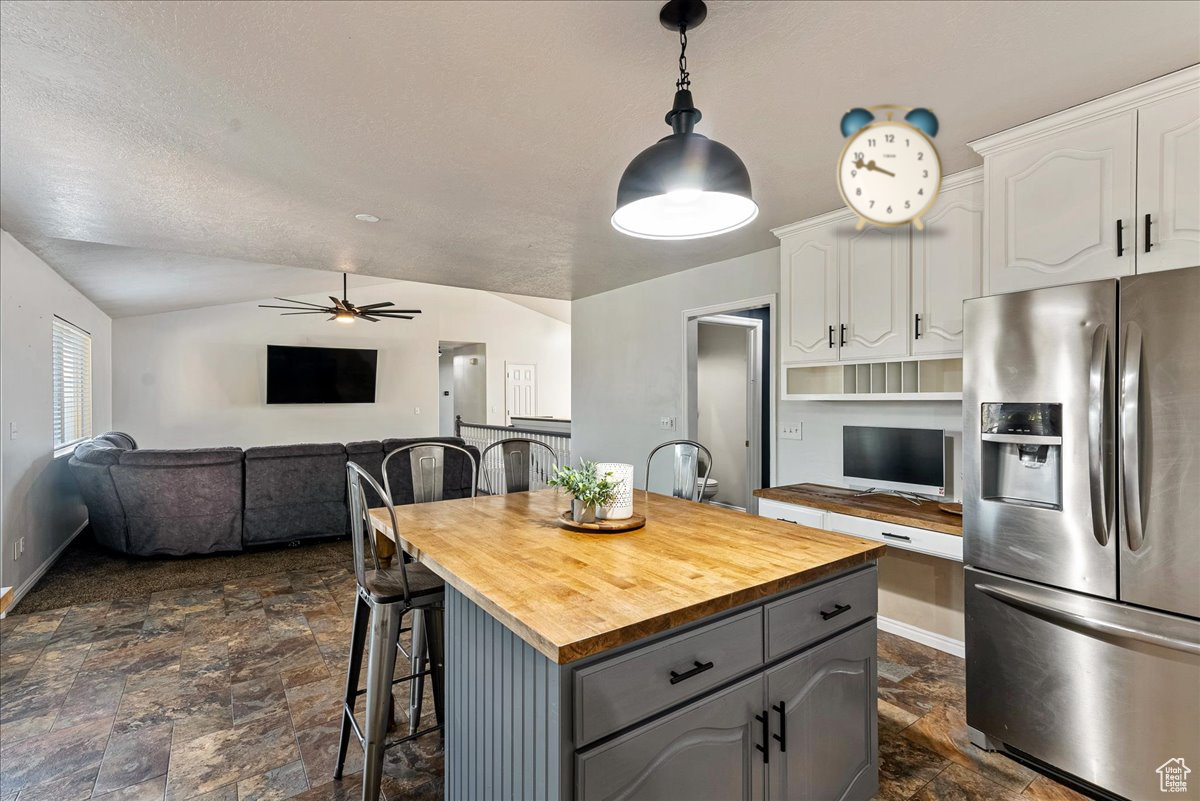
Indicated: 9 h 48 min
